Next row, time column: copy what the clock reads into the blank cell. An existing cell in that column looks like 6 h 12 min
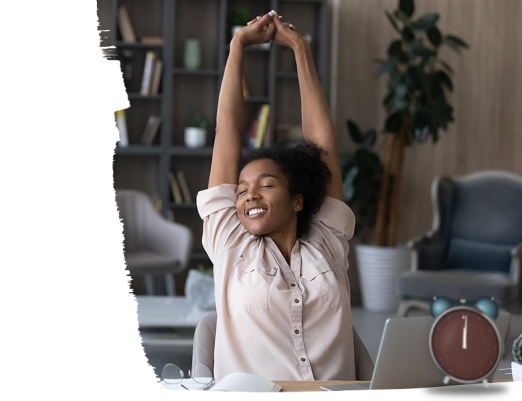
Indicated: 12 h 01 min
